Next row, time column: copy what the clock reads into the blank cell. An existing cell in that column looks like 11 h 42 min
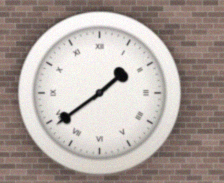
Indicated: 1 h 39 min
